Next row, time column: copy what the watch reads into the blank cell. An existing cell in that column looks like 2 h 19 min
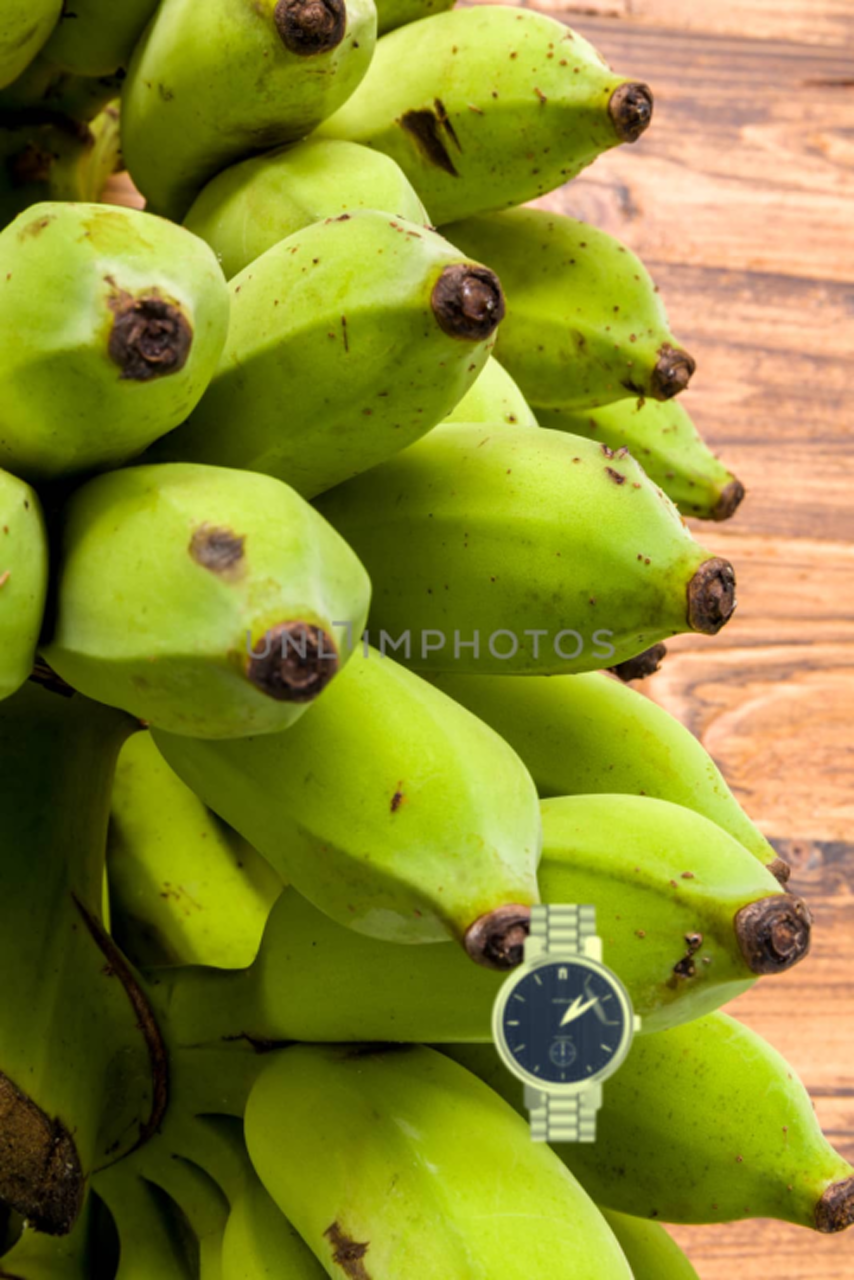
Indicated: 1 h 09 min
